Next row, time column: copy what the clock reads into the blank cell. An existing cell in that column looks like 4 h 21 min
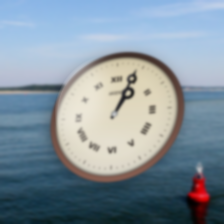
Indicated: 1 h 04 min
